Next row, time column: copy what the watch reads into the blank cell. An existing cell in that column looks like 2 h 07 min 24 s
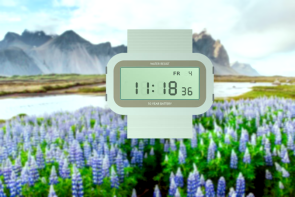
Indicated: 11 h 18 min 36 s
